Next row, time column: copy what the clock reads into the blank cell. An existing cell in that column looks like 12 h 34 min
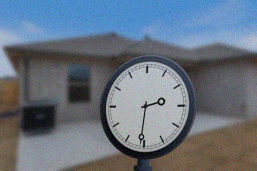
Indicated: 2 h 31 min
